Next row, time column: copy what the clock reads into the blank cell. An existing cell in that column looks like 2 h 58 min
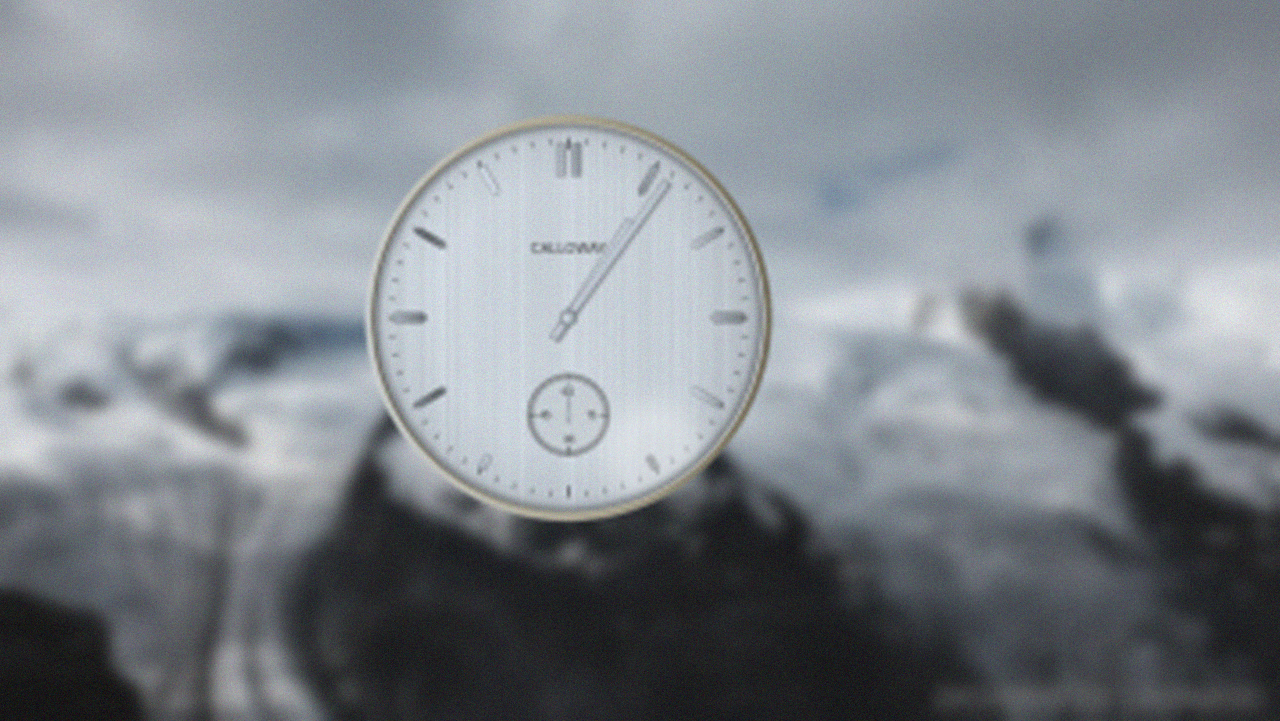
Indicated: 1 h 06 min
